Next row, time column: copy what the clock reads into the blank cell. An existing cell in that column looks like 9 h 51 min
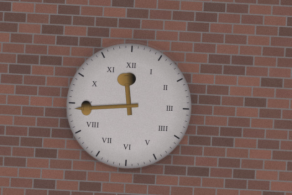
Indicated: 11 h 44 min
